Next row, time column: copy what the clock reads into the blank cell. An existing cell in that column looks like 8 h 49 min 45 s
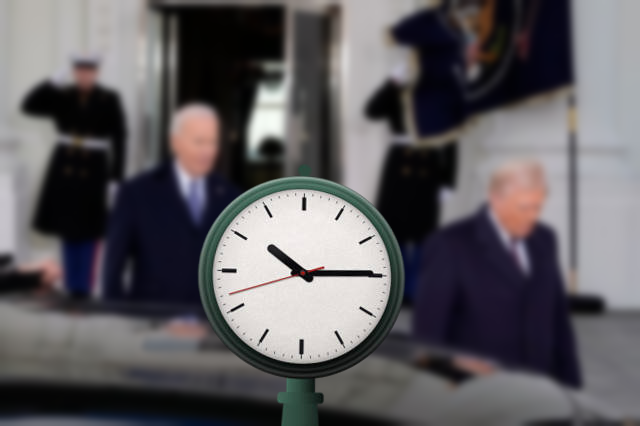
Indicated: 10 h 14 min 42 s
